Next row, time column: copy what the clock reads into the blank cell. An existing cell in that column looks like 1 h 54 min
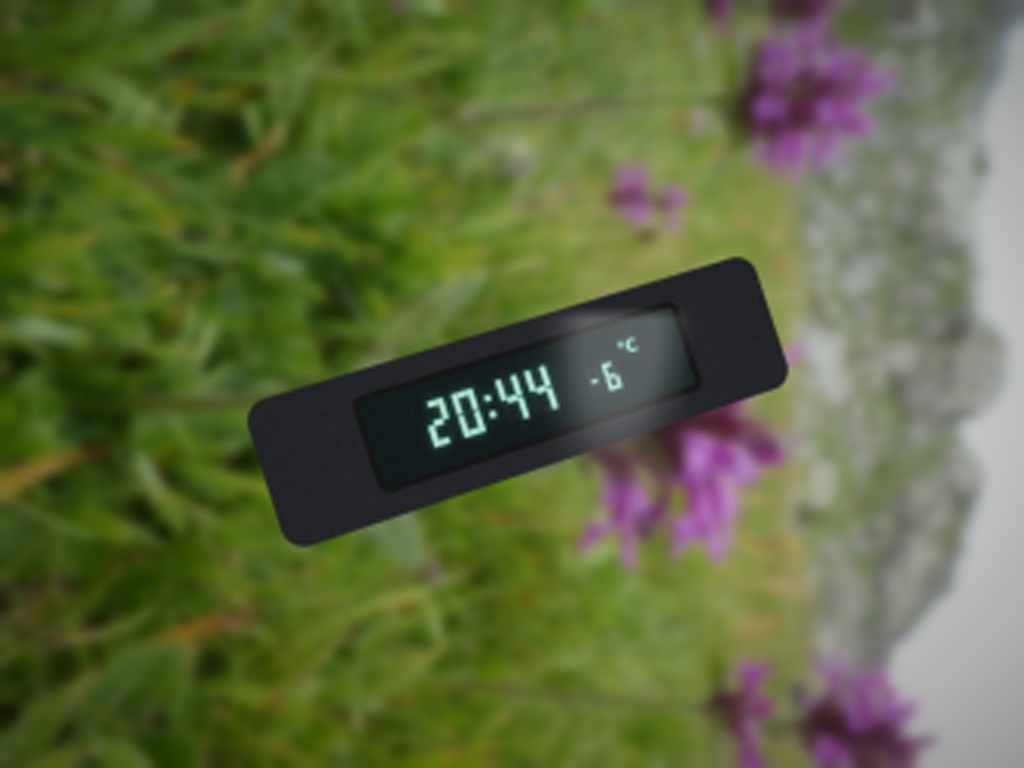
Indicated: 20 h 44 min
